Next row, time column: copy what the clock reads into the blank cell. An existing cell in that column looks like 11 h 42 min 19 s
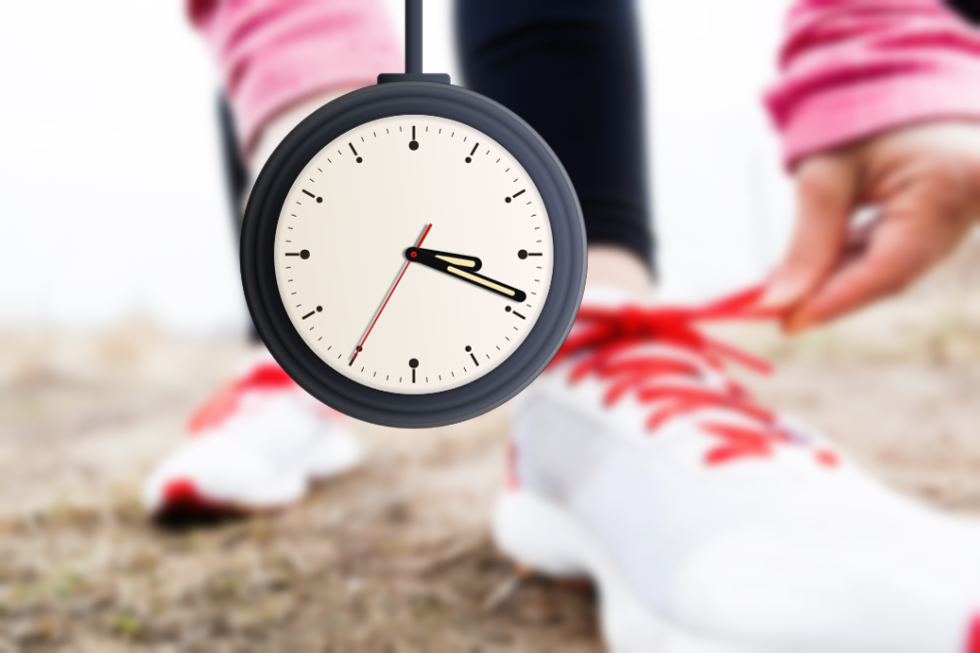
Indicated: 3 h 18 min 35 s
